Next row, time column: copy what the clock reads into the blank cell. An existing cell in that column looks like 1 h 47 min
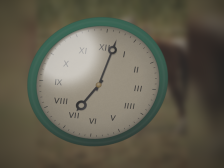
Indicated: 7 h 02 min
